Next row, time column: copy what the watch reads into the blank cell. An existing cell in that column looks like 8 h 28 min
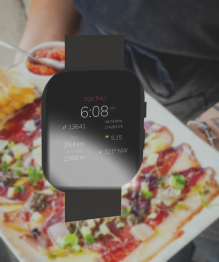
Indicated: 6 h 08 min
